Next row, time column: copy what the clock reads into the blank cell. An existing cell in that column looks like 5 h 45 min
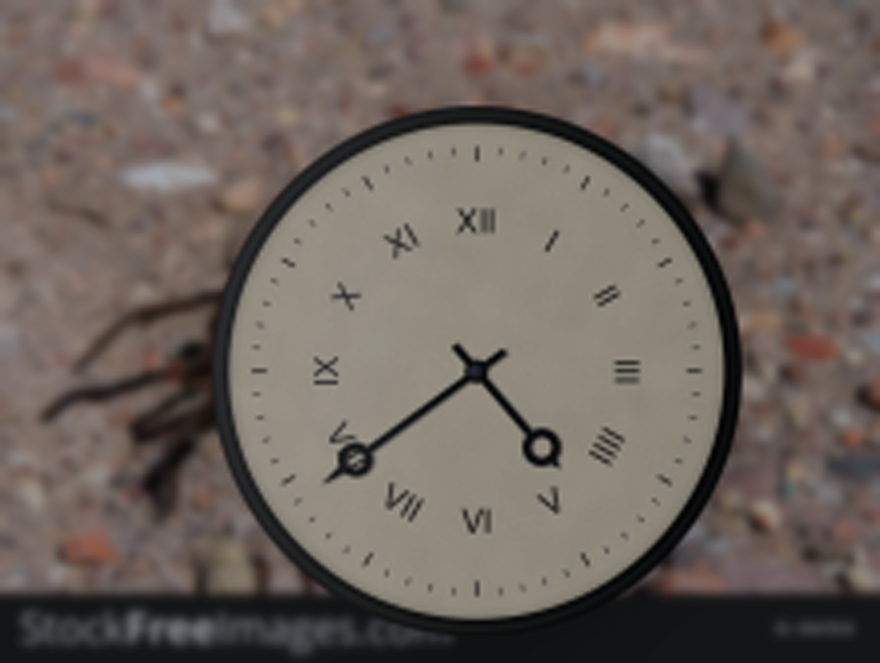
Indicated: 4 h 39 min
